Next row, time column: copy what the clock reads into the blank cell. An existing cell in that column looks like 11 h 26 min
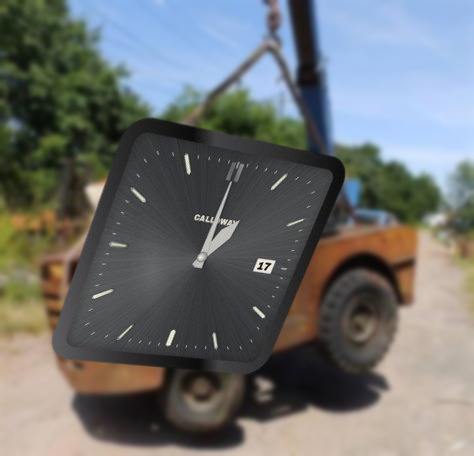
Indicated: 1 h 00 min
